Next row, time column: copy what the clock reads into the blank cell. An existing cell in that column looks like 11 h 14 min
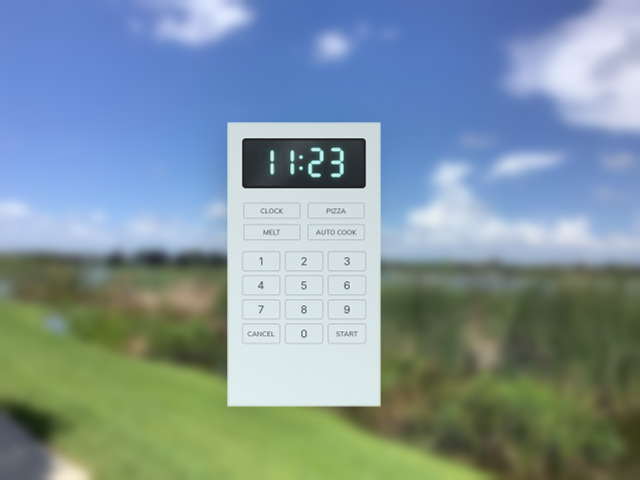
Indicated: 11 h 23 min
